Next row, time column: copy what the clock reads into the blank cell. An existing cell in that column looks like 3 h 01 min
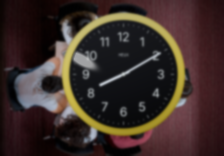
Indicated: 8 h 10 min
